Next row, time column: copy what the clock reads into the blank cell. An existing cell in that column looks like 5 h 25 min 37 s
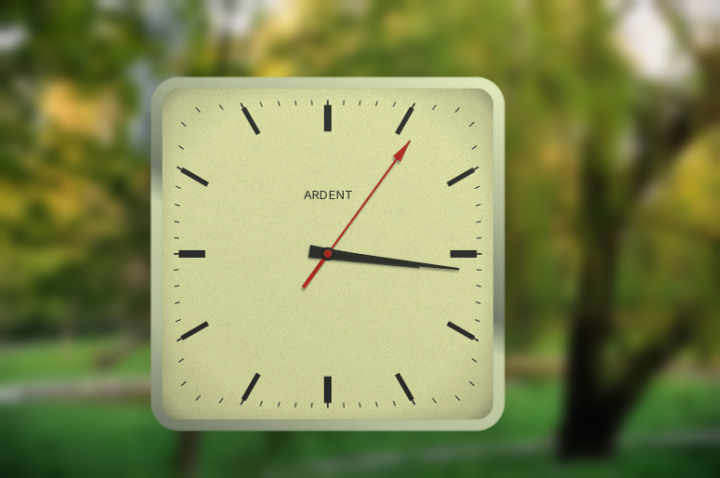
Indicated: 3 h 16 min 06 s
